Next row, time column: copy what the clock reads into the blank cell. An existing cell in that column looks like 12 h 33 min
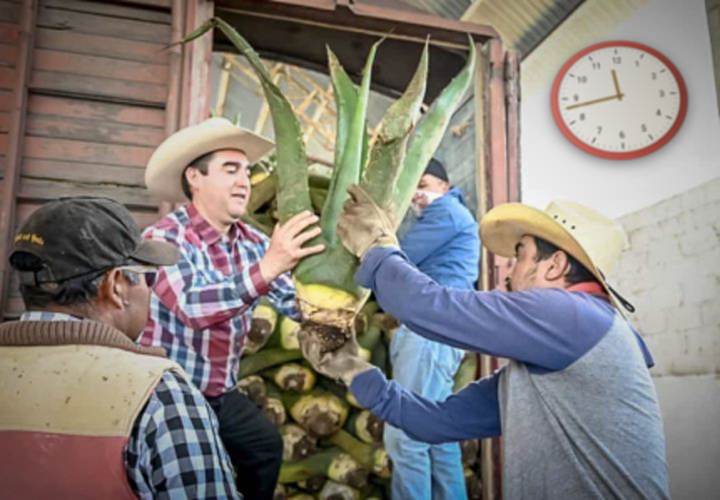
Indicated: 11 h 43 min
